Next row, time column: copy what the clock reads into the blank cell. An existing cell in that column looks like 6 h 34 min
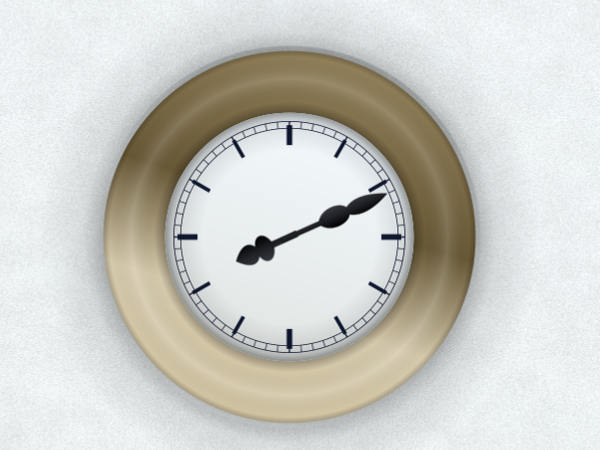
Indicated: 8 h 11 min
